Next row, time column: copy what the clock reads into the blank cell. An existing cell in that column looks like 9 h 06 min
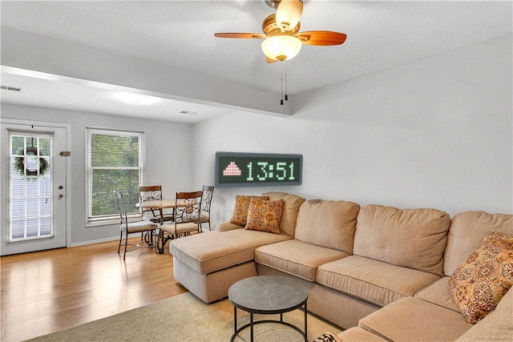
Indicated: 13 h 51 min
